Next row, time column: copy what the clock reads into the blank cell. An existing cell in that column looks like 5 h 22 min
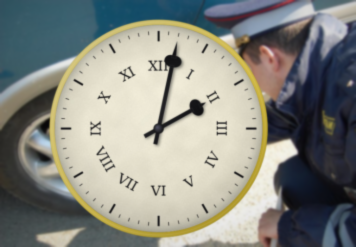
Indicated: 2 h 02 min
